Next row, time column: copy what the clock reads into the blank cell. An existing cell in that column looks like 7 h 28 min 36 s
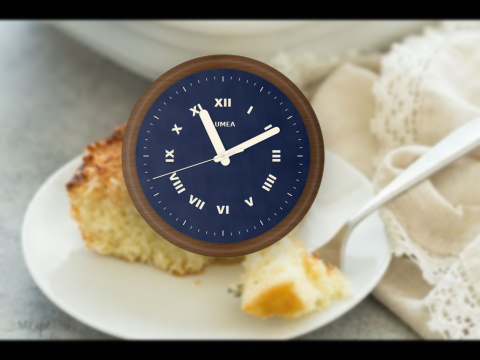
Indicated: 11 h 10 min 42 s
